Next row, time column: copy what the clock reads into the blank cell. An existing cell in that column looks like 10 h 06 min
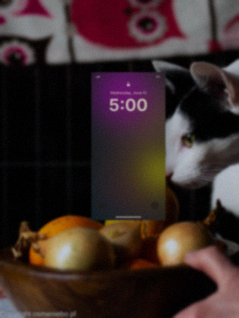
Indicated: 5 h 00 min
